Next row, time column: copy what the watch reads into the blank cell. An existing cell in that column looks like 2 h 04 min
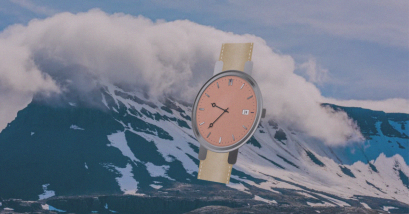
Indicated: 9 h 37 min
